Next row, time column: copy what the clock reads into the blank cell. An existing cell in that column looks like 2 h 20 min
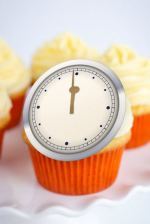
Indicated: 11 h 59 min
